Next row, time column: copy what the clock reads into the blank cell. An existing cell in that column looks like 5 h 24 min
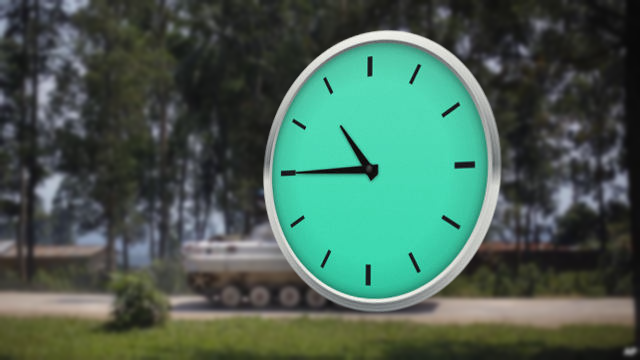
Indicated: 10 h 45 min
